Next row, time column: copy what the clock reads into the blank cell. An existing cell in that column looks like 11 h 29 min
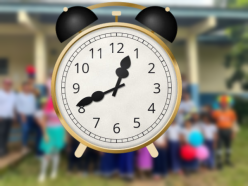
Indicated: 12 h 41 min
